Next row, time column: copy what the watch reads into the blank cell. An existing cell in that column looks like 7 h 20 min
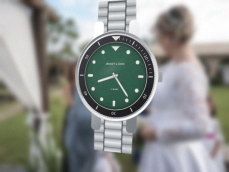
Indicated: 8 h 24 min
